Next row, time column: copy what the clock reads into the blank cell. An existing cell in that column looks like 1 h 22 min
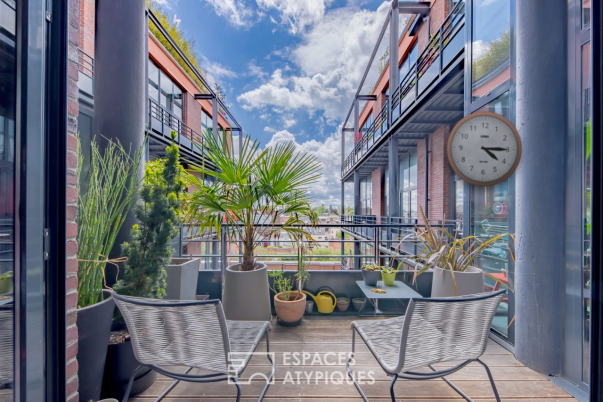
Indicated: 4 h 15 min
